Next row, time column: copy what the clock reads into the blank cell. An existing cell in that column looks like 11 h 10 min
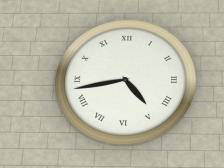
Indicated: 4 h 43 min
